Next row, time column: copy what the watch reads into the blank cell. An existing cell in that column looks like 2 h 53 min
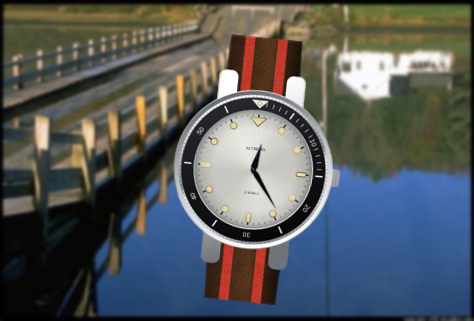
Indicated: 12 h 24 min
